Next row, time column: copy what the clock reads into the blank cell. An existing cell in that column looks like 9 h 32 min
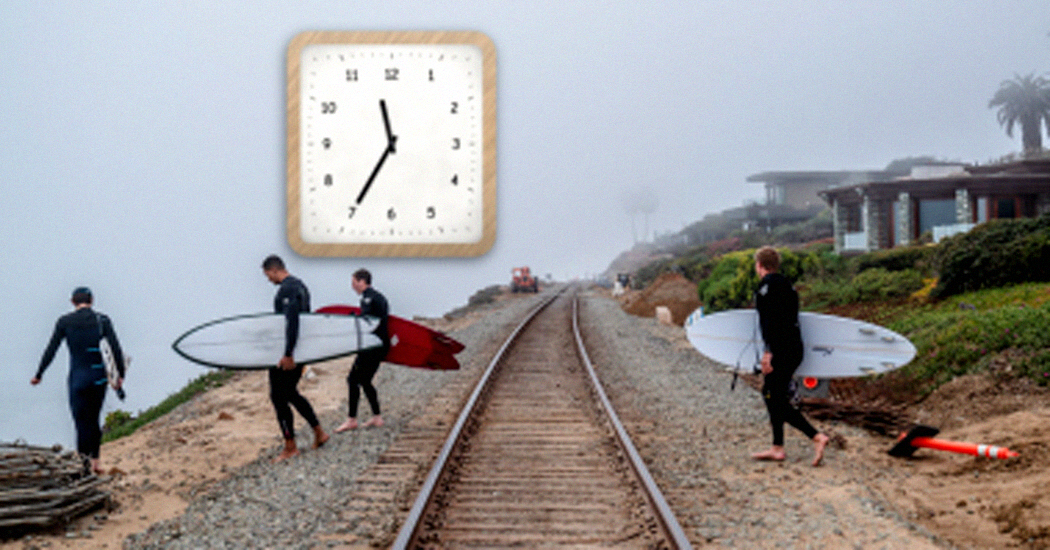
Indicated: 11 h 35 min
